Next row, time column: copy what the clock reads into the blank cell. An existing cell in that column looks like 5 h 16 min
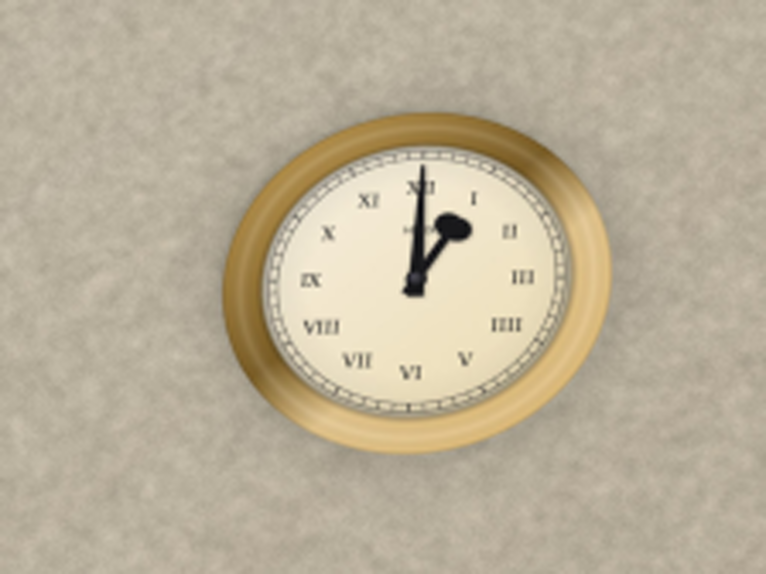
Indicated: 1 h 00 min
